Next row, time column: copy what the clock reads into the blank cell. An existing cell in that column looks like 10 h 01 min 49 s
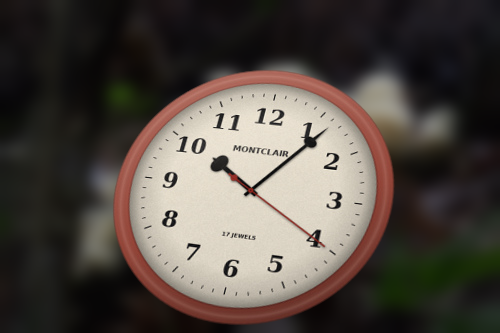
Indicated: 10 h 06 min 20 s
